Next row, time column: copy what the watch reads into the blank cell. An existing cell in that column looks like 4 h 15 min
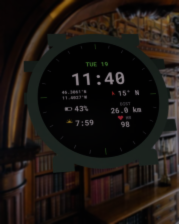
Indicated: 11 h 40 min
